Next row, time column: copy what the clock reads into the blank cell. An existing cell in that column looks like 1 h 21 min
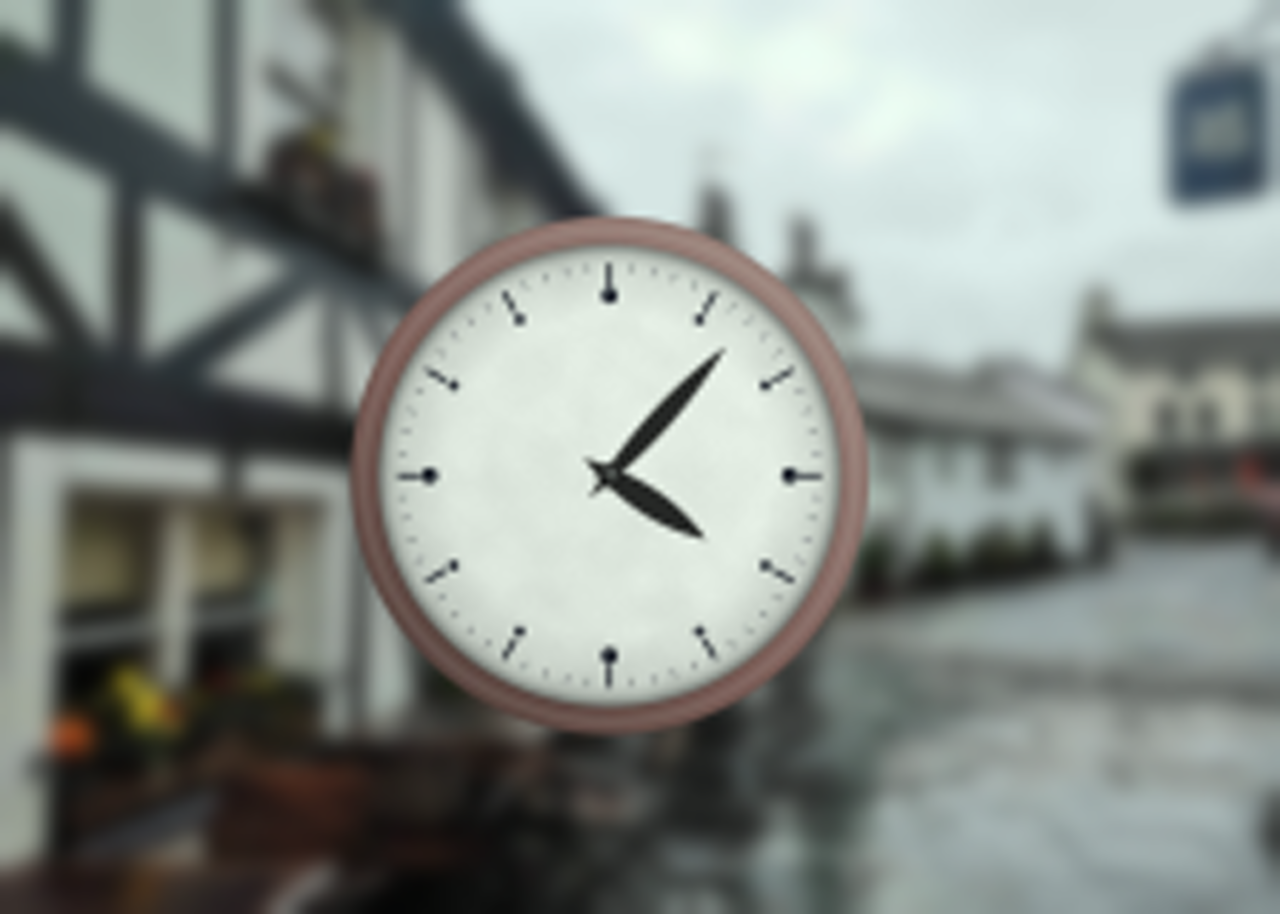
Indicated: 4 h 07 min
